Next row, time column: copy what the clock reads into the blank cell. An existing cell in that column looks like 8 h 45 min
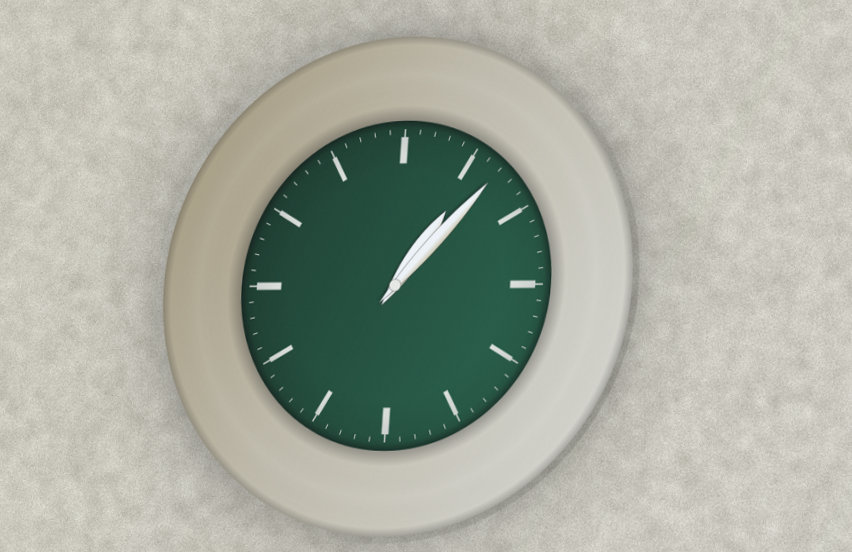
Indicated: 1 h 07 min
